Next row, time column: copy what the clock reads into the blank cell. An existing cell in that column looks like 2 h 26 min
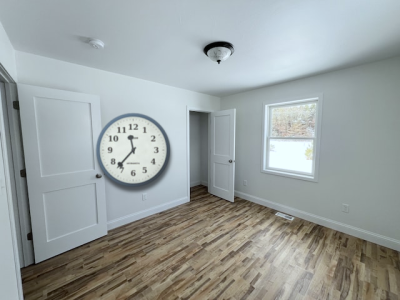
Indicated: 11 h 37 min
